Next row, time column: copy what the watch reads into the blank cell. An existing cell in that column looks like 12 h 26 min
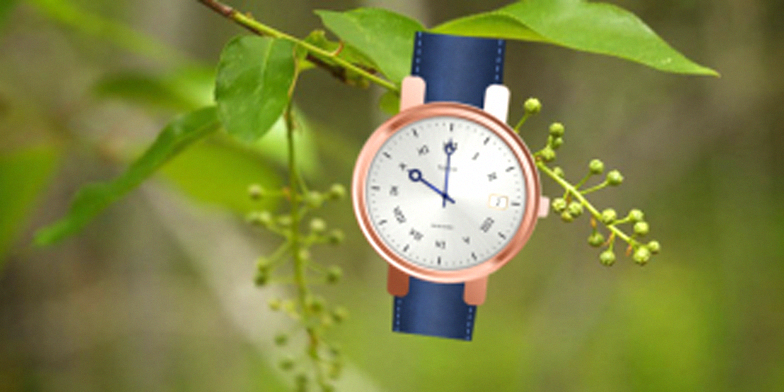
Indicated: 10 h 00 min
